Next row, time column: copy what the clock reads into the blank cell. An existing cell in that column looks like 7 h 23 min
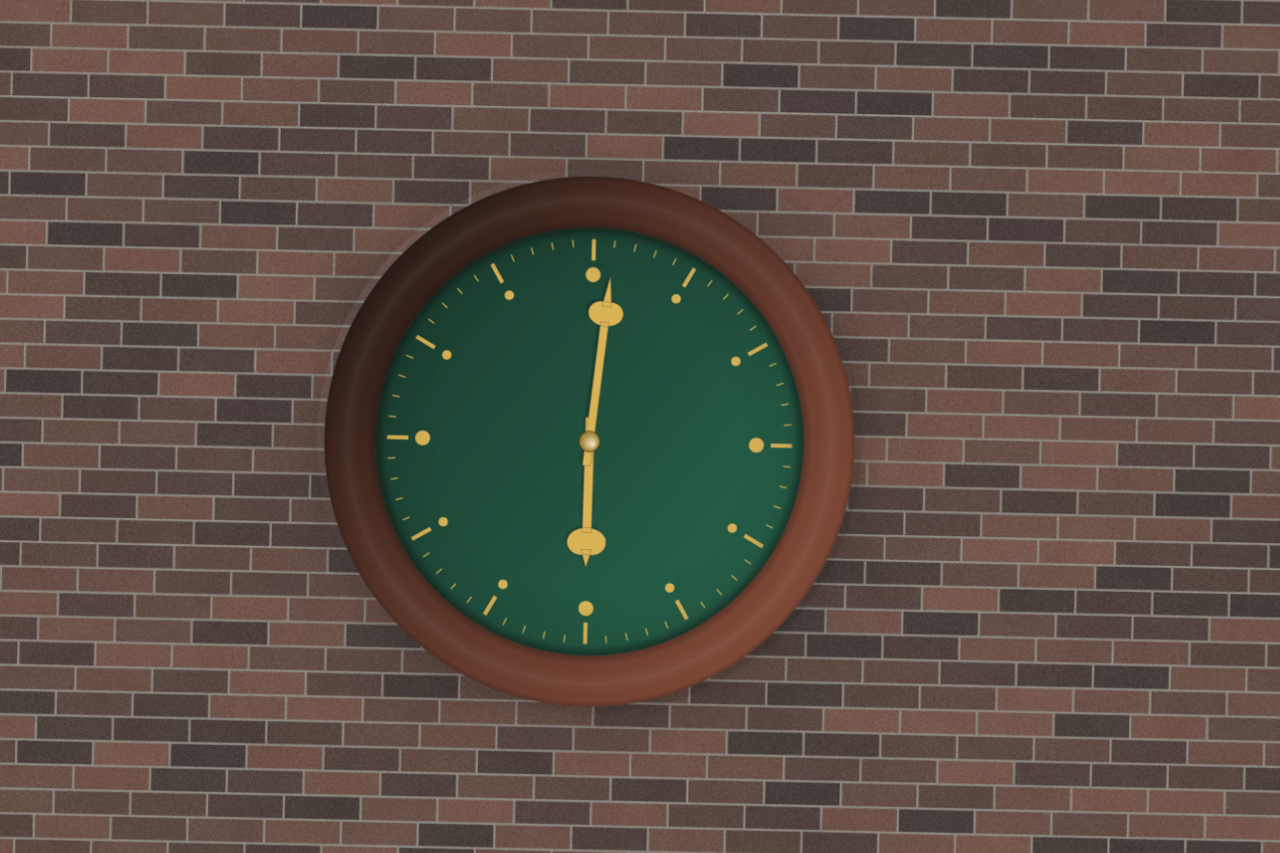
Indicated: 6 h 01 min
